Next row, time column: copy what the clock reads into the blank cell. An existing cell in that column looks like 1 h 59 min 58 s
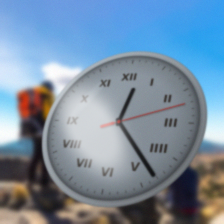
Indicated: 12 h 23 min 12 s
